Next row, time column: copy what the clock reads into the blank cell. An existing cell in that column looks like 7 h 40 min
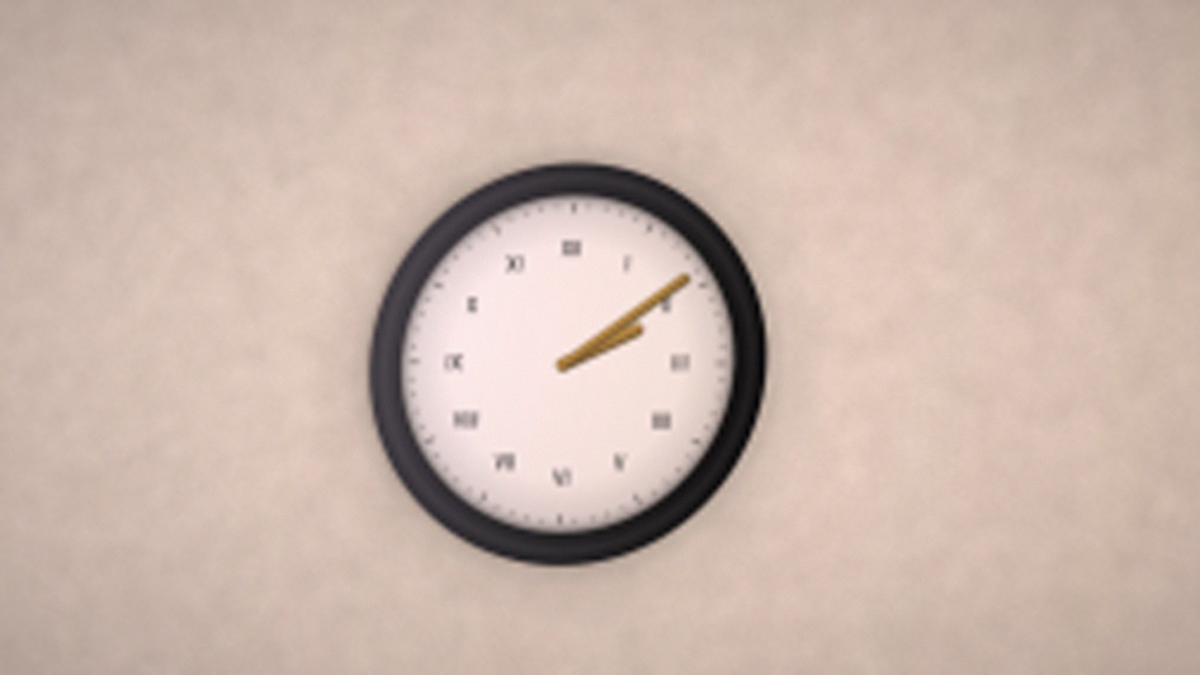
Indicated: 2 h 09 min
